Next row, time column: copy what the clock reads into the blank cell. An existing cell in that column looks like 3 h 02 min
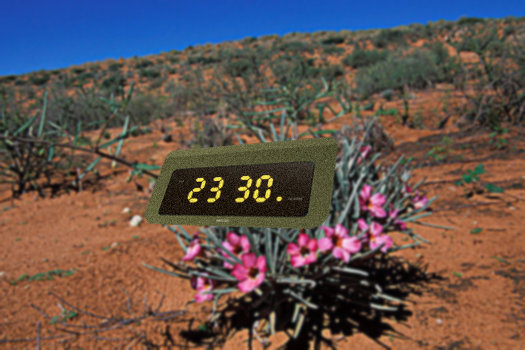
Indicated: 23 h 30 min
